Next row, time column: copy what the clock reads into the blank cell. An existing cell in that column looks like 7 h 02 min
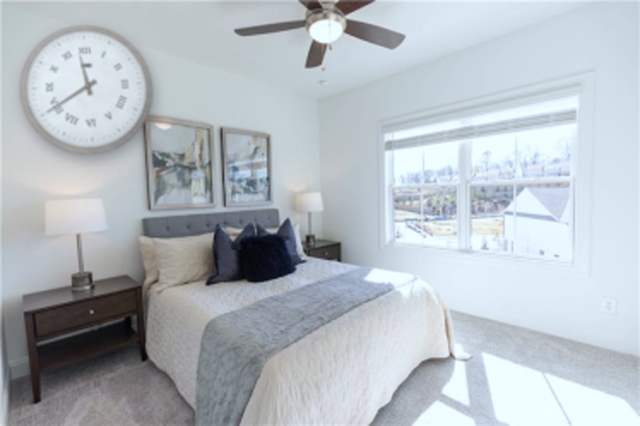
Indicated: 11 h 40 min
